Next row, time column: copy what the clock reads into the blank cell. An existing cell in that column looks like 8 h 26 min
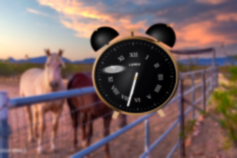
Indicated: 6 h 33 min
